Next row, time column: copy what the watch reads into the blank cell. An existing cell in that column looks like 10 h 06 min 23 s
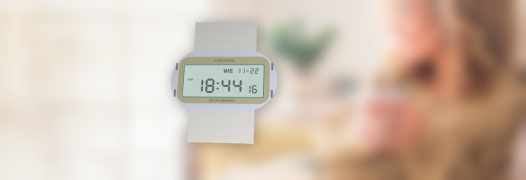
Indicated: 18 h 44 min 16 s
